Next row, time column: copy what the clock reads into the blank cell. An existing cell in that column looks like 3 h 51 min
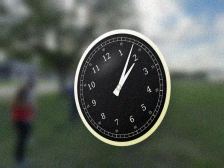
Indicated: 2 h 08 min
